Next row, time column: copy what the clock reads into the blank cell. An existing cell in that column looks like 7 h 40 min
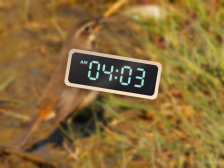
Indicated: 4 h 03 min
